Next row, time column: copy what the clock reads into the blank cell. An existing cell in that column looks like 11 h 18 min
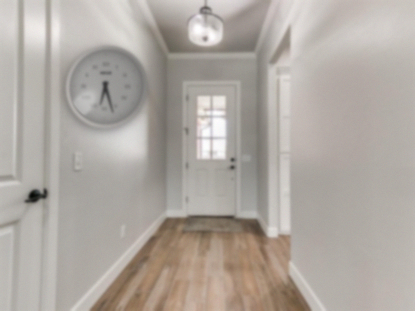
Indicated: 6 h 27 min
